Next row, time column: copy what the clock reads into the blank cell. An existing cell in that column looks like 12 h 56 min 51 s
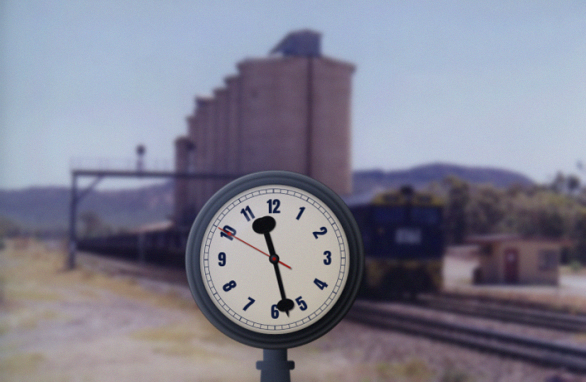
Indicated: 11 h 27 min 50 s
